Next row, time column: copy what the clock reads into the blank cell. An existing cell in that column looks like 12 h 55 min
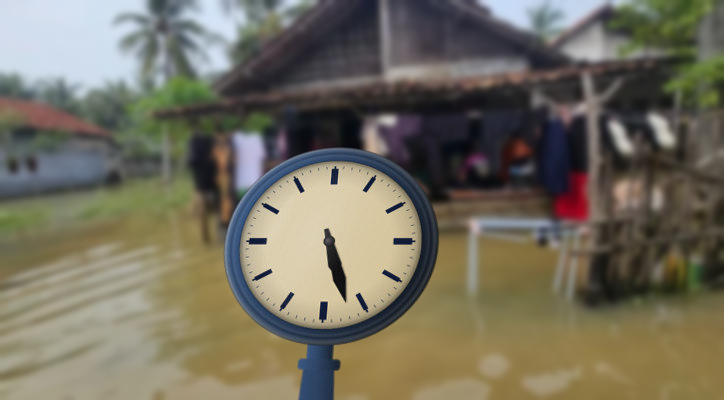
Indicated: 5 h 27 min
